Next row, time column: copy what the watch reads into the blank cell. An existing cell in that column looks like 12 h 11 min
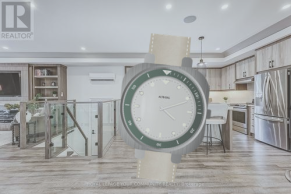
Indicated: 4 h 11 min
